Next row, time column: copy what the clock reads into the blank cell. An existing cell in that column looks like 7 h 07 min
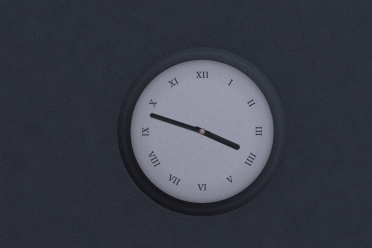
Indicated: 3 h 48 min
